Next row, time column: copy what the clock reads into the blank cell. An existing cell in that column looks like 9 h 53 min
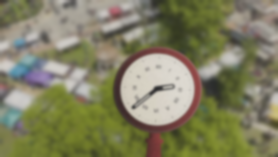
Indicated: 2 h 38 min
